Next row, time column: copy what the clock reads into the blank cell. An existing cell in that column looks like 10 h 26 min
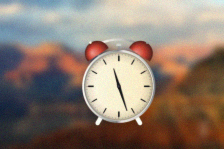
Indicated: 11 h 27 min
